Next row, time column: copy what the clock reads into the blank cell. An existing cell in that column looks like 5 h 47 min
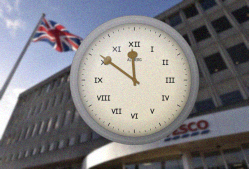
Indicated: 11 h 51 min
